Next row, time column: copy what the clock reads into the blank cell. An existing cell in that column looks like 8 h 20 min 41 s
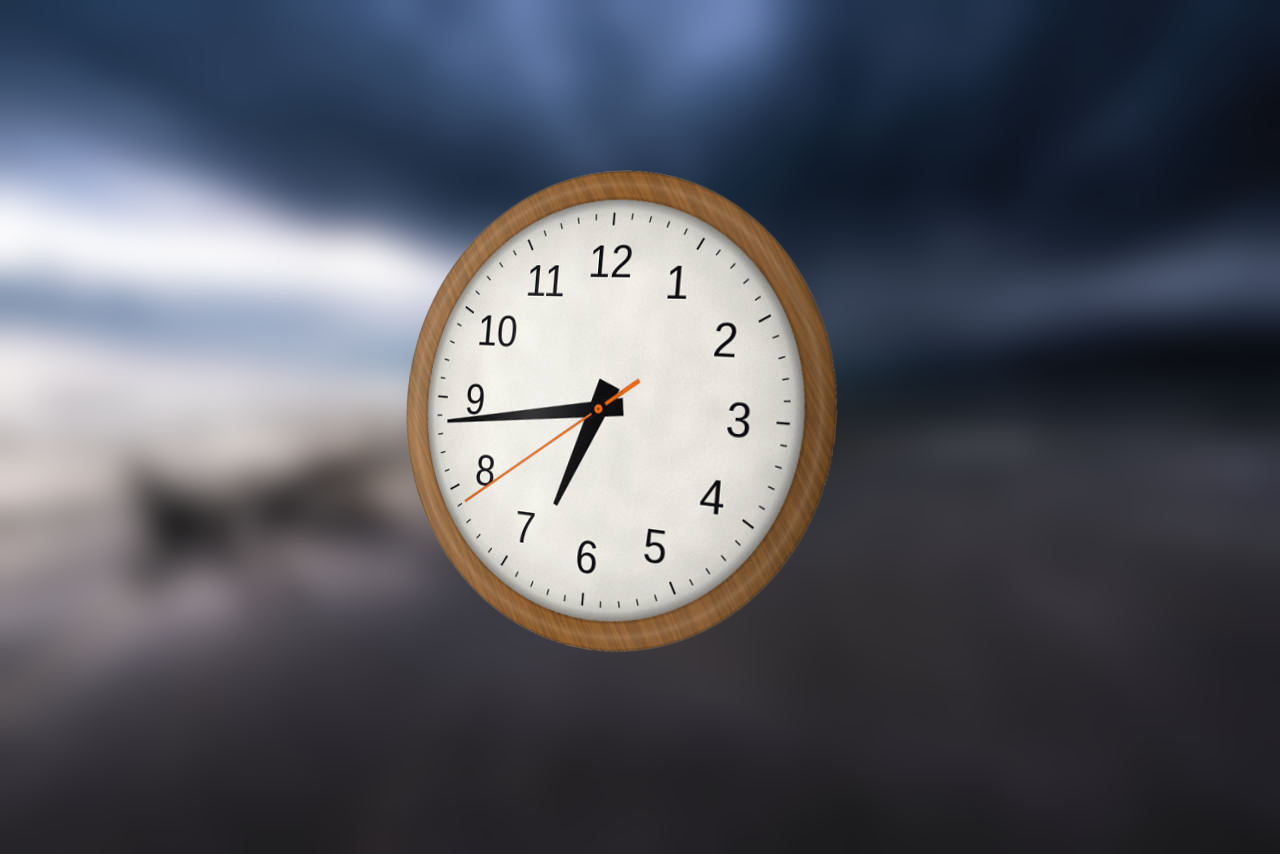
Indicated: 6 h 43 min 39 s
